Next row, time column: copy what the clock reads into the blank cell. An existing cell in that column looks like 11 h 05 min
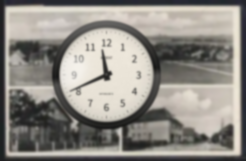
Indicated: 11 h 41 min
